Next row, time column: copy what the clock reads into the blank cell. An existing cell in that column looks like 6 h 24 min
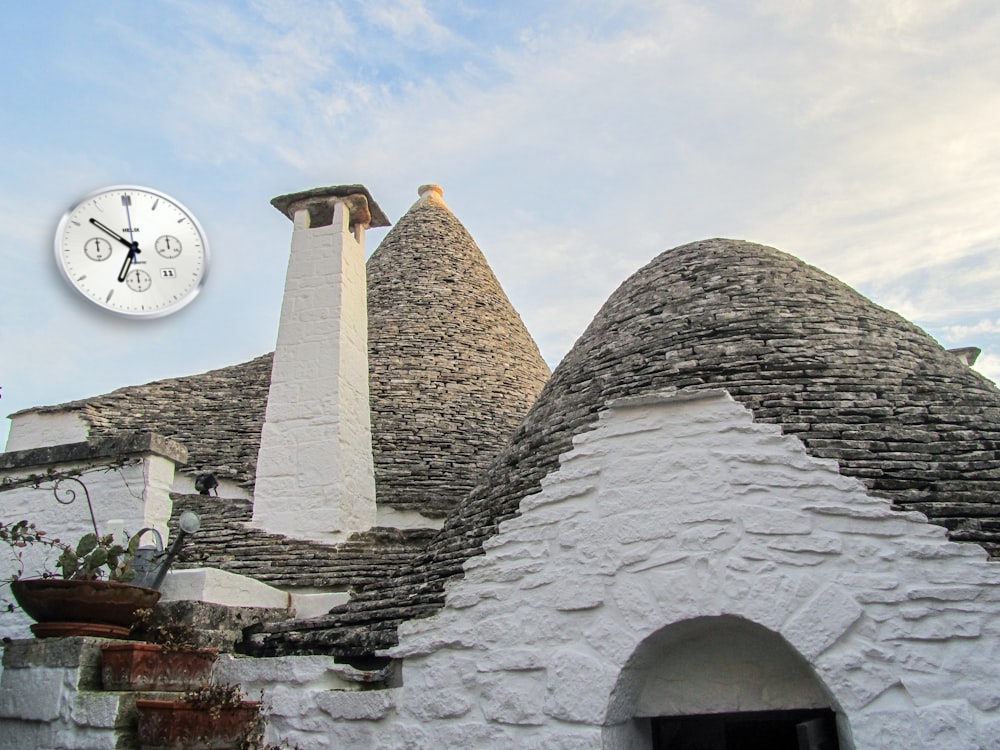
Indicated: 6 h 52 min
